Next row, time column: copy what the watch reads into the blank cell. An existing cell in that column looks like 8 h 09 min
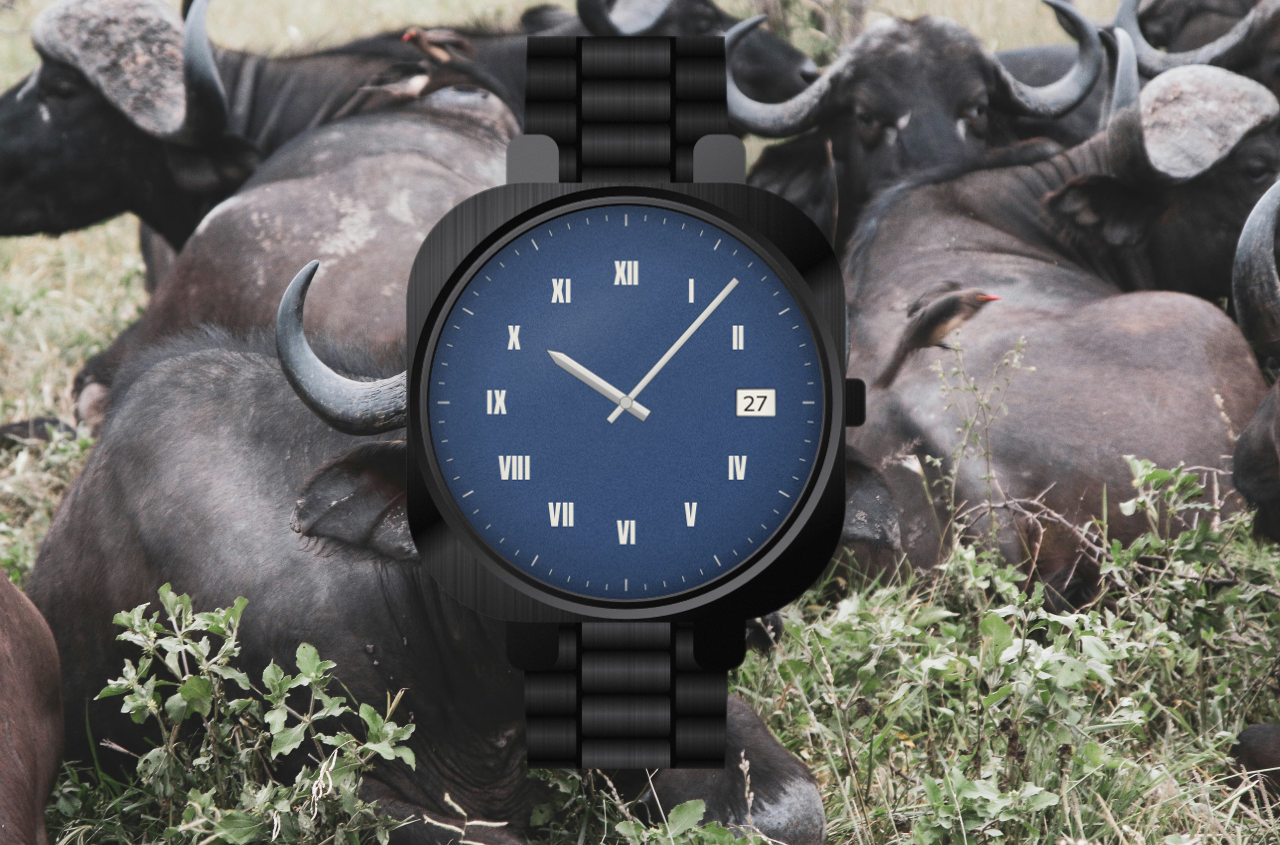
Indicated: 10 h 07 min
